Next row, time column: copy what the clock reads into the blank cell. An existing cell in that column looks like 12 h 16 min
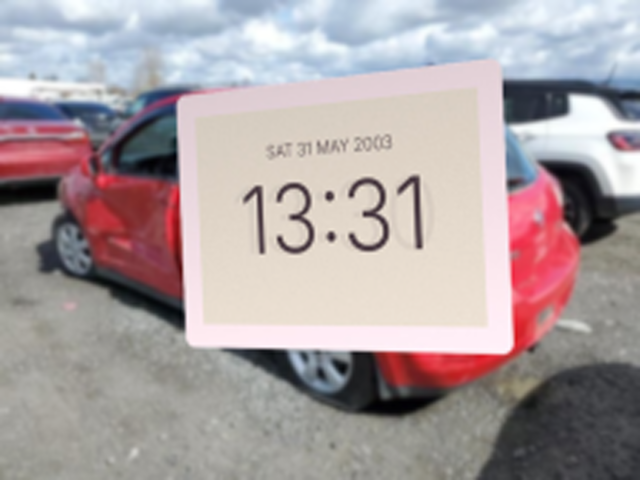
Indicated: 13 h 31 min
